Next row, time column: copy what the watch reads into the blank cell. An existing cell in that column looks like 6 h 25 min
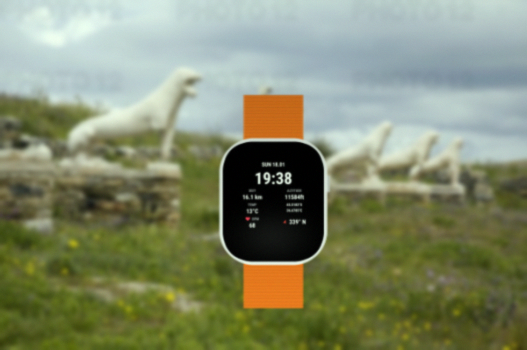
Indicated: 19 h 38 min
